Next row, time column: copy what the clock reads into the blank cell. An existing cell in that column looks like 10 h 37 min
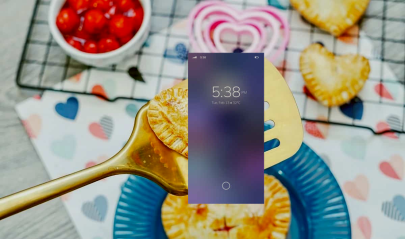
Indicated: 5 h 38 min
